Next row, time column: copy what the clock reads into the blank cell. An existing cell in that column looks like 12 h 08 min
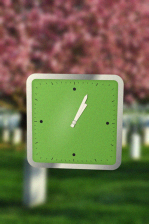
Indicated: 1 h 04 min
